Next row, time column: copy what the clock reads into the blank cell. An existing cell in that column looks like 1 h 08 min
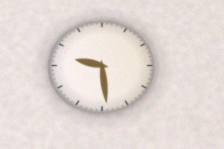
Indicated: 9 h 29 min
